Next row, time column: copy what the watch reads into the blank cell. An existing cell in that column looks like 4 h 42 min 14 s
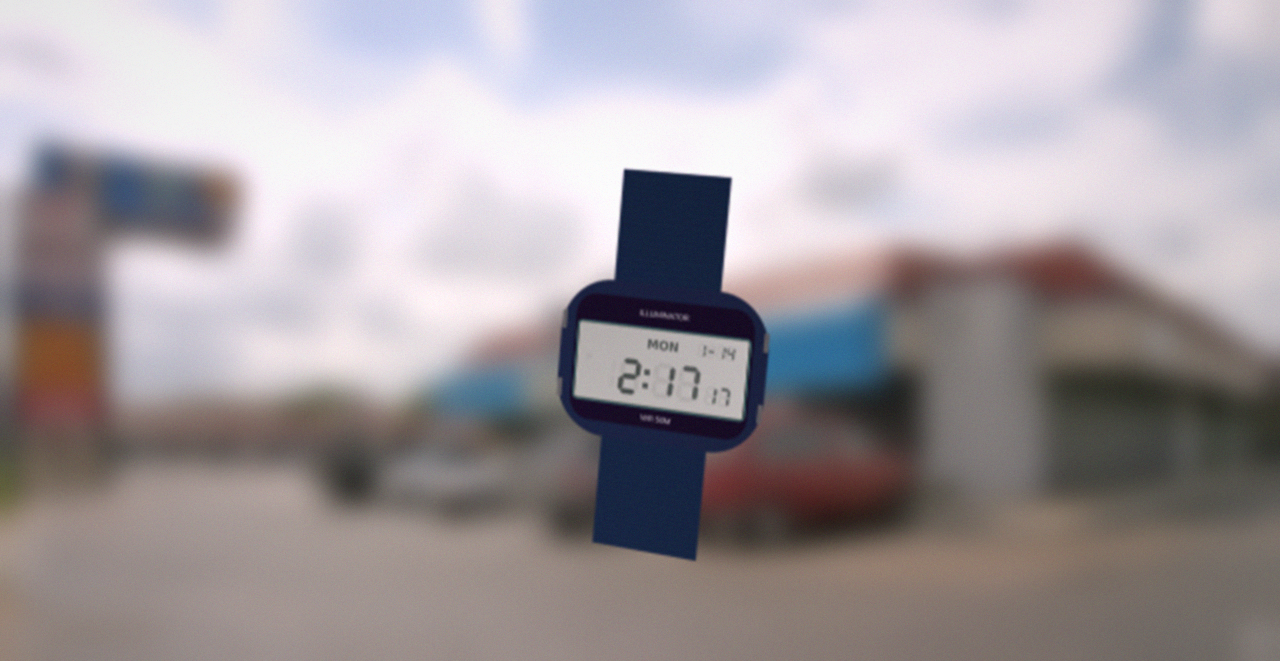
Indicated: 2 h 17 min 17 s
